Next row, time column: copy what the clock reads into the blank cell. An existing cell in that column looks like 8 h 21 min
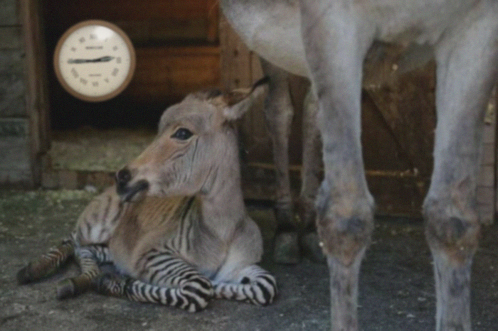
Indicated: 2 h 45 min
